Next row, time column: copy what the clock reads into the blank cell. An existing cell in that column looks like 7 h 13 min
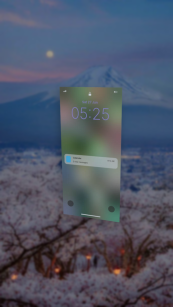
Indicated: 5 h 25 min
